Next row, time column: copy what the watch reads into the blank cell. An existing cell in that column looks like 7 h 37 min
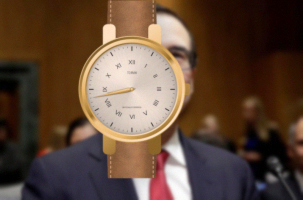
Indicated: 8 h 43 min
